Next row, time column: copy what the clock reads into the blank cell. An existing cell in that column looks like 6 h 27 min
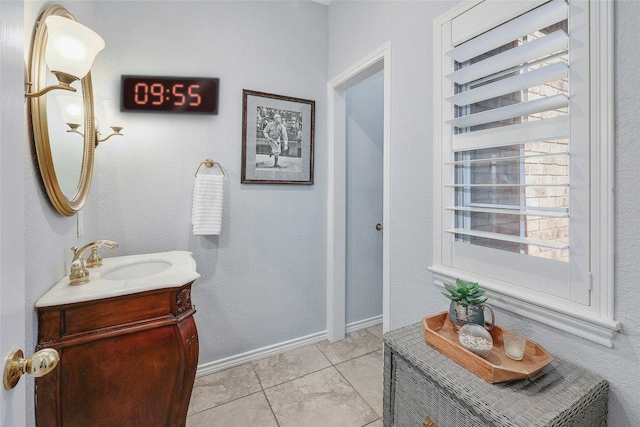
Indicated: 9 h 55 min
